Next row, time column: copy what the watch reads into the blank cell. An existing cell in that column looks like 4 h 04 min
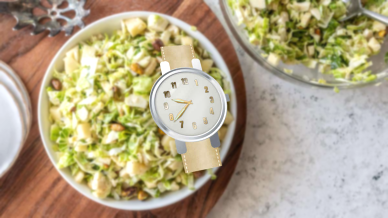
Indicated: 9 h 38 min
